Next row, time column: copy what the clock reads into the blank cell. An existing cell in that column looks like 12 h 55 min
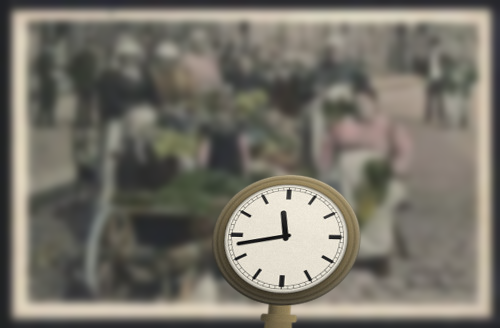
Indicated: 11 h 43 min
